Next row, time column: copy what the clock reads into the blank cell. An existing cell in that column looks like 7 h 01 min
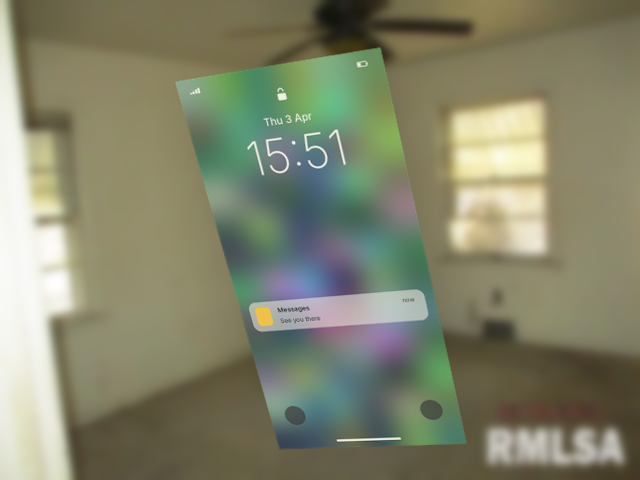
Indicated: 15 h 51 min
